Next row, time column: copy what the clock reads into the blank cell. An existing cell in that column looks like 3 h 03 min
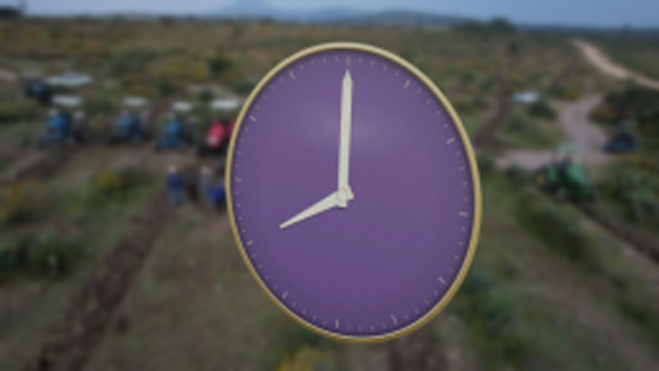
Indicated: 8 h 00 min
